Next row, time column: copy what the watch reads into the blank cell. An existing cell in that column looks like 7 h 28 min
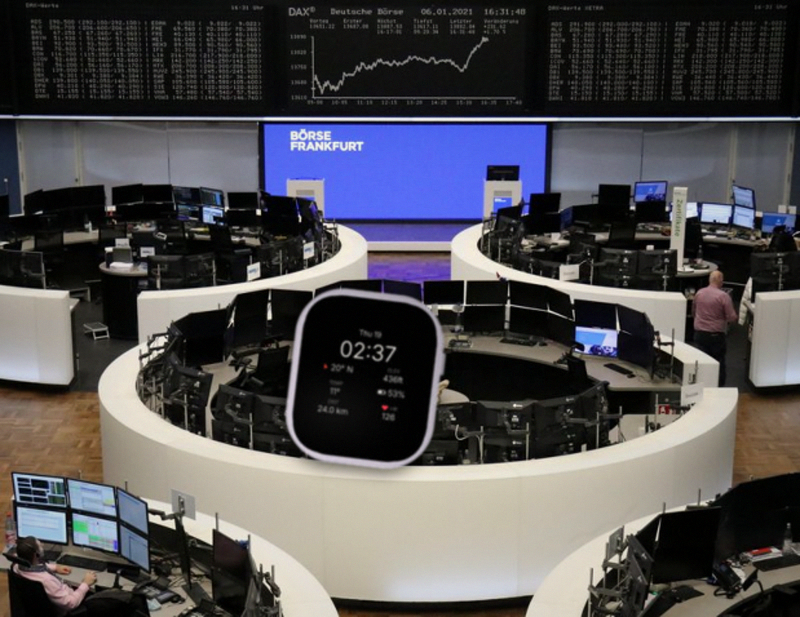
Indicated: 2 h 37 min
